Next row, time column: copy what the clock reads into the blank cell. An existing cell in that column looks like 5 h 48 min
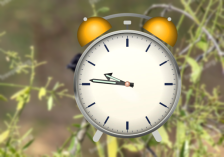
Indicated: 9 h 46 min
